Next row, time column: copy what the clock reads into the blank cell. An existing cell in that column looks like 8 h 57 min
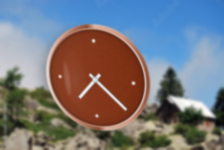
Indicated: 7 h 22 min
